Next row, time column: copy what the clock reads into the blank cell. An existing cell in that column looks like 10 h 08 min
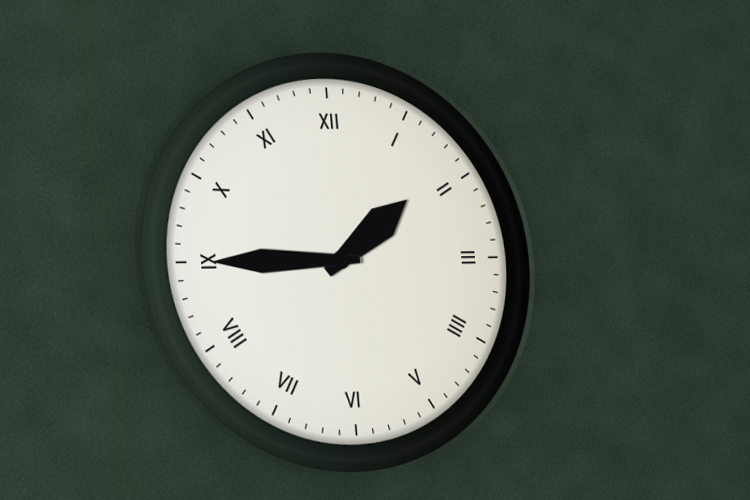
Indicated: 1 h 45 min
